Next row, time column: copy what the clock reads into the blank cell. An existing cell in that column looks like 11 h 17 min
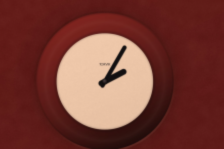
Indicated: 2 h 05 min
